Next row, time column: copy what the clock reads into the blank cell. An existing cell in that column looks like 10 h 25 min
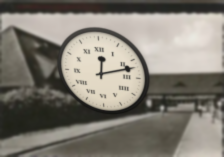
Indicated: 12 h 12 min
